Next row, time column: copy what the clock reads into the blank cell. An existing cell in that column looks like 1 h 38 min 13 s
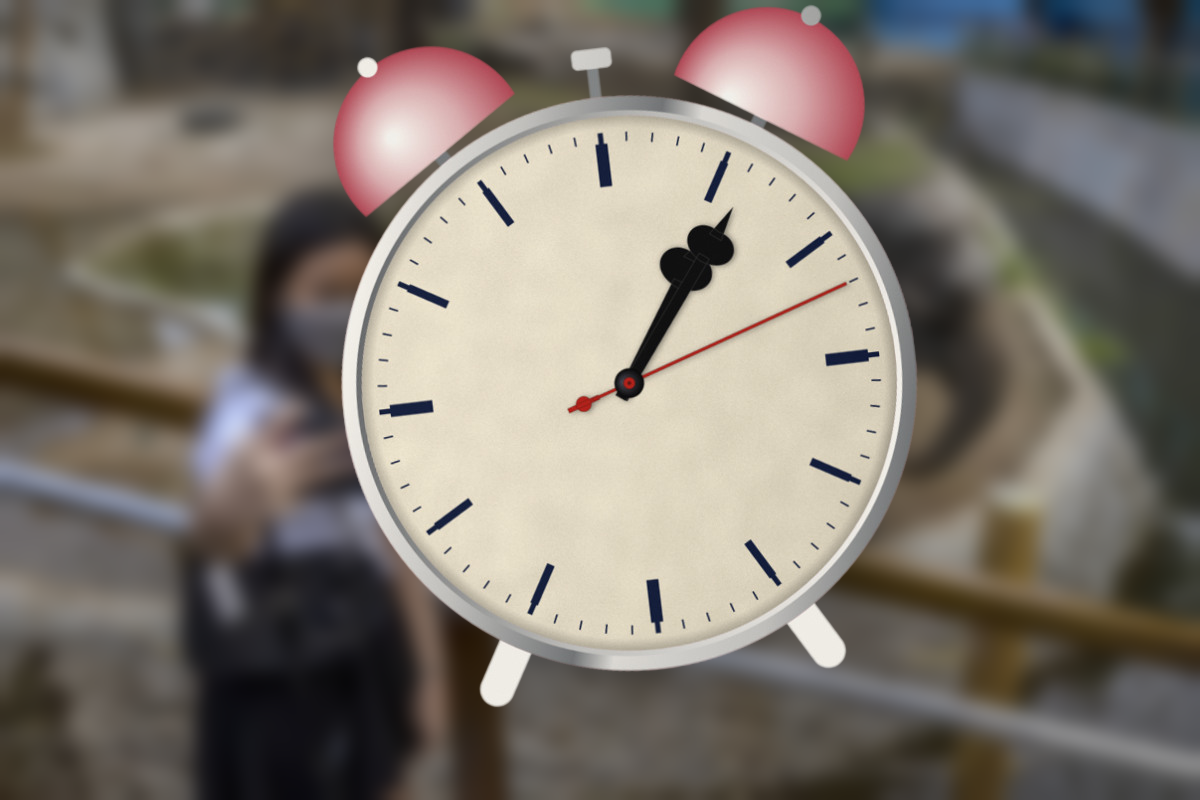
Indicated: 1 h 06 min 12 s
